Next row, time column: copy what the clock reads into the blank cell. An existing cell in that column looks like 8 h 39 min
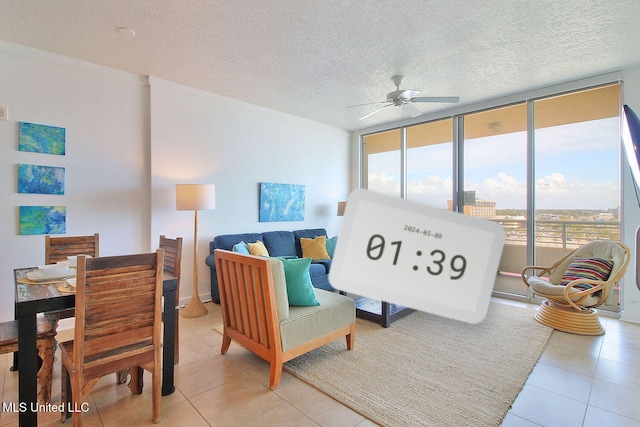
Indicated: 1 h 39 min
